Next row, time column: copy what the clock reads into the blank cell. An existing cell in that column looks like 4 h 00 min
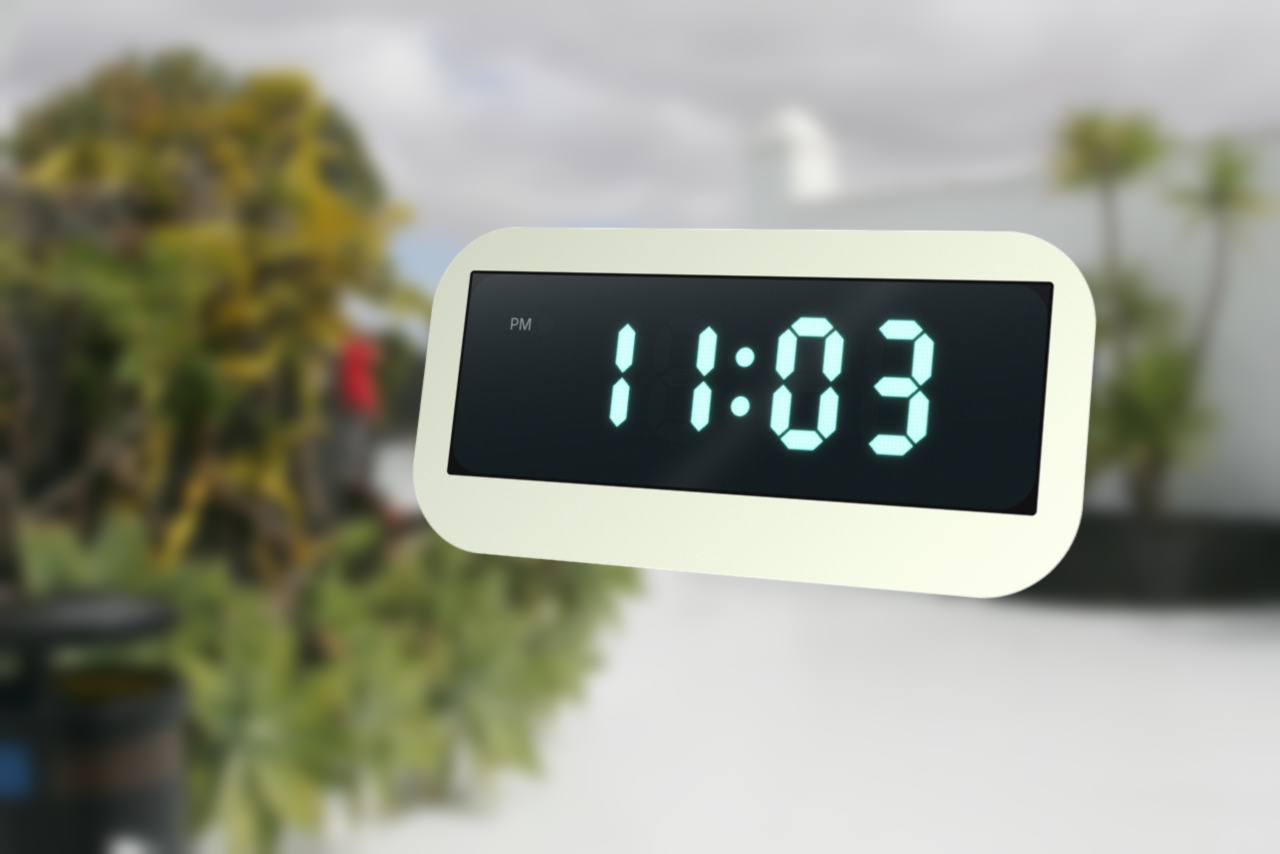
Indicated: 11 h 03 min
